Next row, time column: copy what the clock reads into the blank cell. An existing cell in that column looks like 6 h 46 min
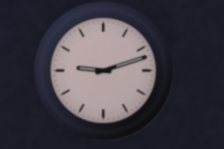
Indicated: 9 h 12 min
